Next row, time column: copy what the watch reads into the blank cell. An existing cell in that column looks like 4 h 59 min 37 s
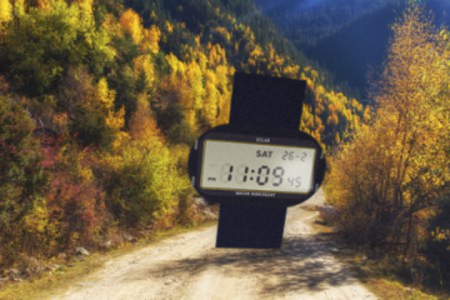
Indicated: 11 h 09 min 45 s
